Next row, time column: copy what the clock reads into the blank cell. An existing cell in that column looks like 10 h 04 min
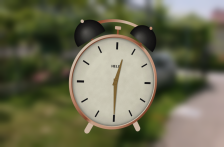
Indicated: 12 h 30 min
